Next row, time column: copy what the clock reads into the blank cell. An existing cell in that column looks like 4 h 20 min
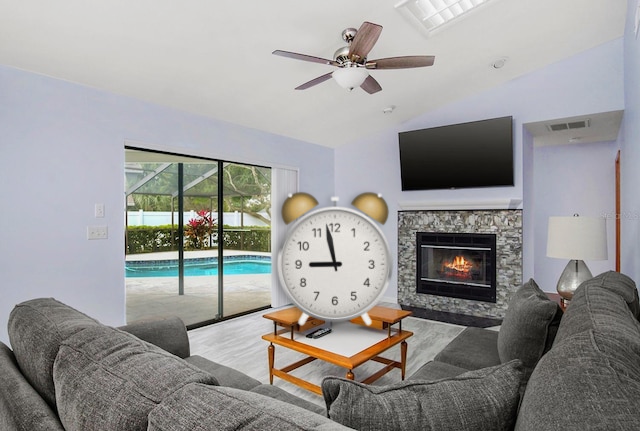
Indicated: 8 h 58 min
